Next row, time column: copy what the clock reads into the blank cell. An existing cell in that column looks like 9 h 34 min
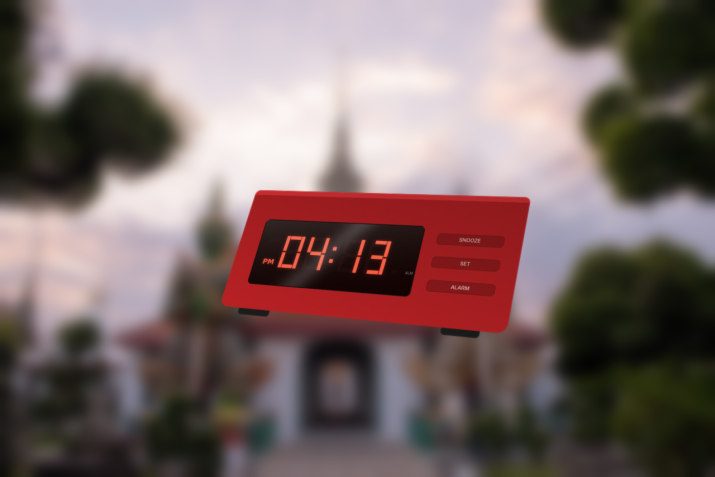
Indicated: 4 h 13 min
